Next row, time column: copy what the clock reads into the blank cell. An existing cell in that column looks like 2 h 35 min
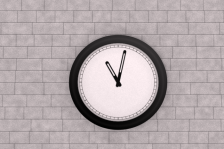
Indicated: 11 h 02 min
